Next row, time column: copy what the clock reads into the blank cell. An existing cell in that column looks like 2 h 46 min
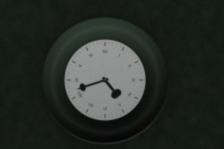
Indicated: 4 h 42 min
